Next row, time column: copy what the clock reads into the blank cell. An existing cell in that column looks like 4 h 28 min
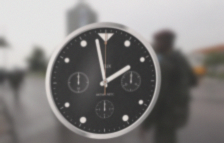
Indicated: 1 h 58 min
